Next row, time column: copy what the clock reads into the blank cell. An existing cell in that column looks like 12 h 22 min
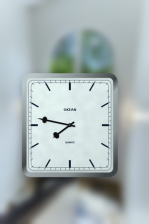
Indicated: 7 h 47 min
